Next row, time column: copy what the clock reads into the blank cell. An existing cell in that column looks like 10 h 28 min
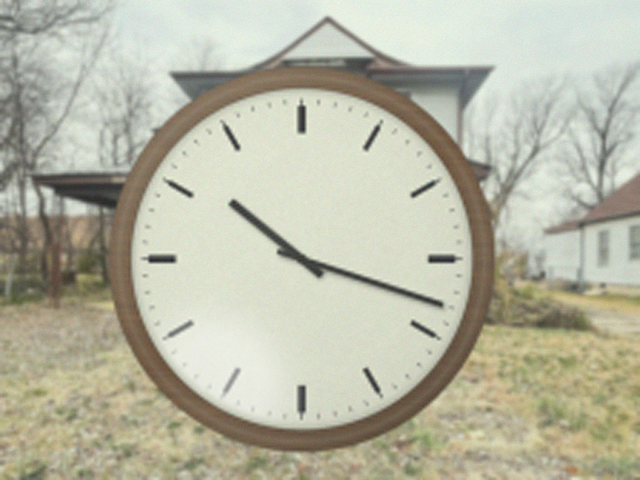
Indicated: 10 h 18 min
